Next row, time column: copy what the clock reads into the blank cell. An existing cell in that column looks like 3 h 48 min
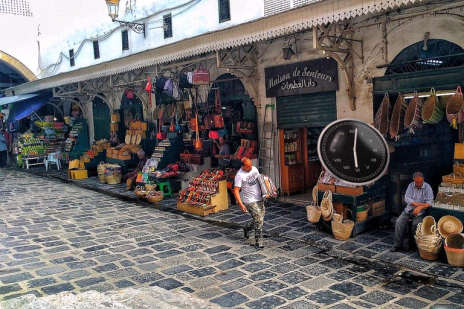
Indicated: 6 h 02 min
